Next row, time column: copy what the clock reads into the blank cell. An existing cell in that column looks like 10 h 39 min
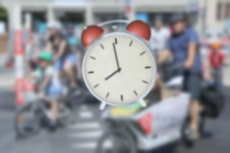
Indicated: 7 h 59 min
